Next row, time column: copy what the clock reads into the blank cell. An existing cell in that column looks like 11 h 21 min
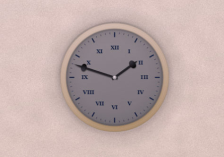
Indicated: 1 h 48 min
